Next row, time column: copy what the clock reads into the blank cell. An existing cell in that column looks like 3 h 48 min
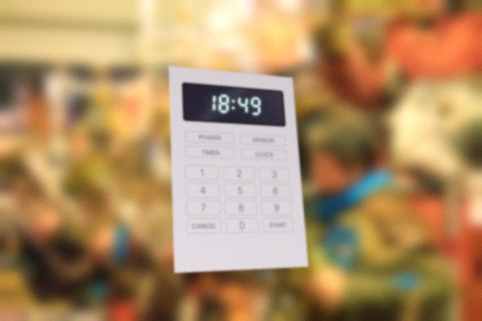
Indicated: 18 h 49 min
